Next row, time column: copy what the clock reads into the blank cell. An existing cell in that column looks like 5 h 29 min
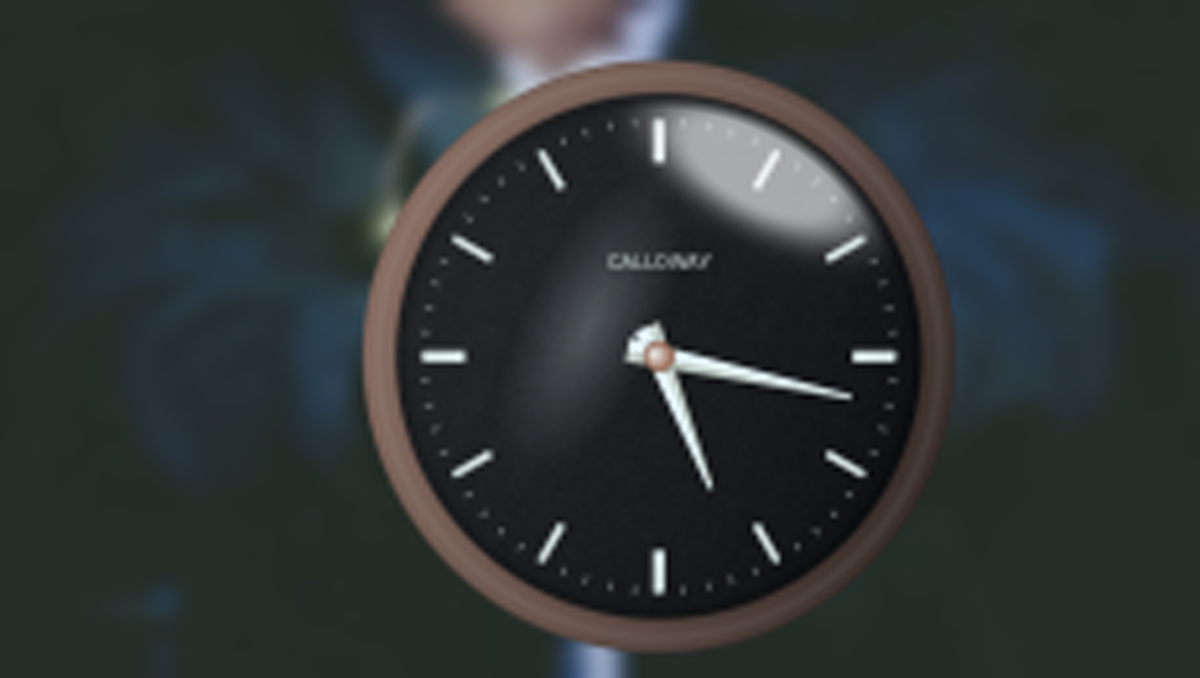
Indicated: 5 h 17 min
